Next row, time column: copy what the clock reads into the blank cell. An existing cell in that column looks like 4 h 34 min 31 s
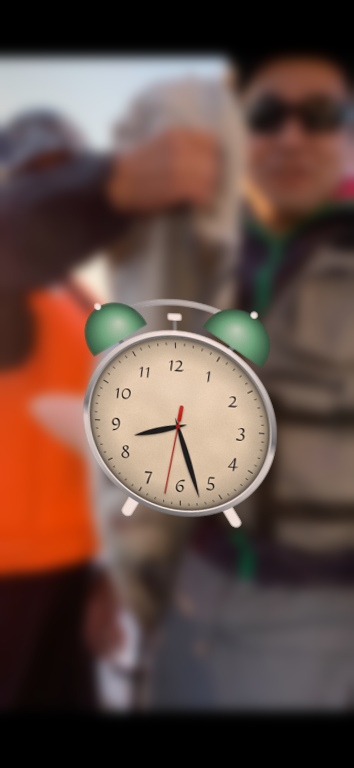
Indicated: 8 h 27 min 32 s
